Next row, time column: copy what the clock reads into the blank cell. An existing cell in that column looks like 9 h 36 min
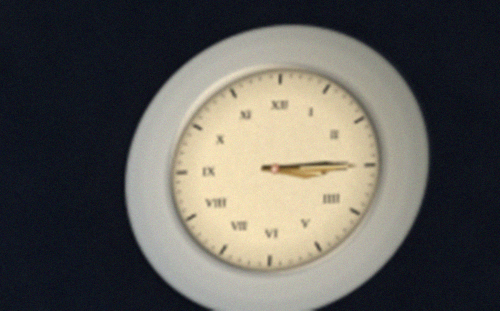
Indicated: 3 h 15 min
